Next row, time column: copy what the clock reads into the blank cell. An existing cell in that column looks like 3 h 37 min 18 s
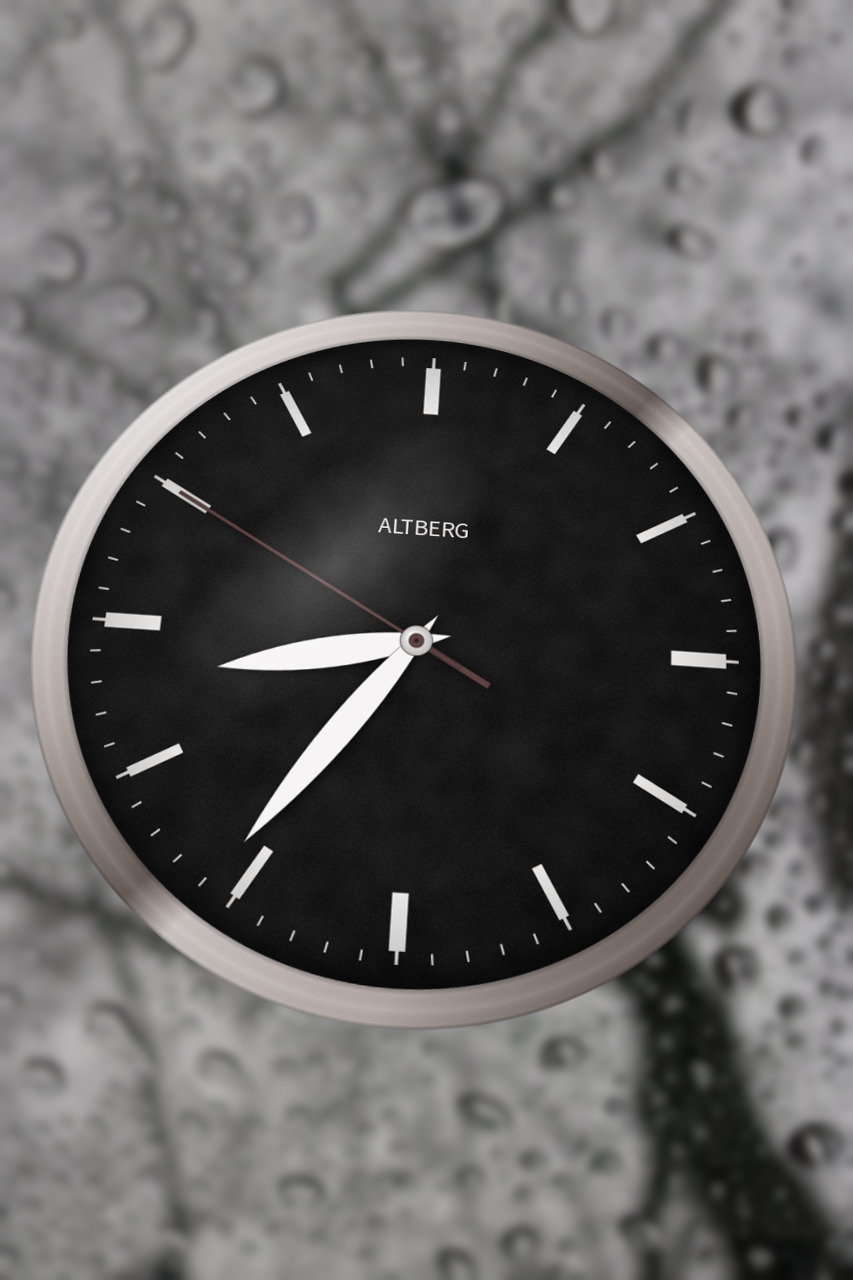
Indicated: 8 h 35 min 50 s
